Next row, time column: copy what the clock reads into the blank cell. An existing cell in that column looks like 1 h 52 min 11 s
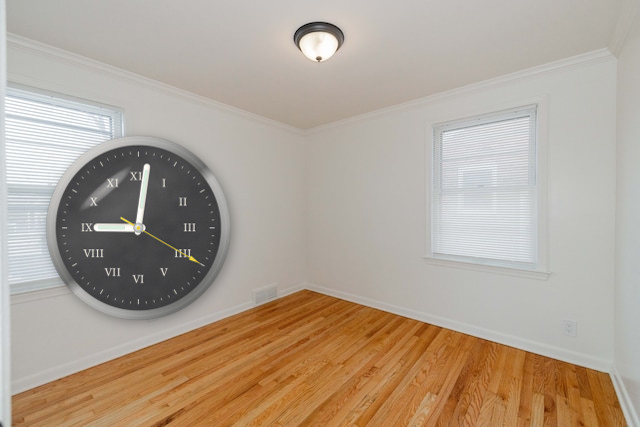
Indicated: 9 h 01 min 20 s
